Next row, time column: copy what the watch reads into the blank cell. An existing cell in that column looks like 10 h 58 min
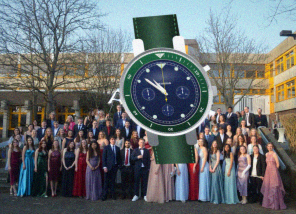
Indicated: 10 h 52 min
